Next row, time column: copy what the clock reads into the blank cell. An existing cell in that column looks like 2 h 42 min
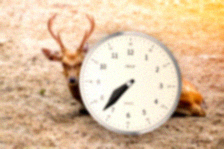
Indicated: 7 h 37 min
